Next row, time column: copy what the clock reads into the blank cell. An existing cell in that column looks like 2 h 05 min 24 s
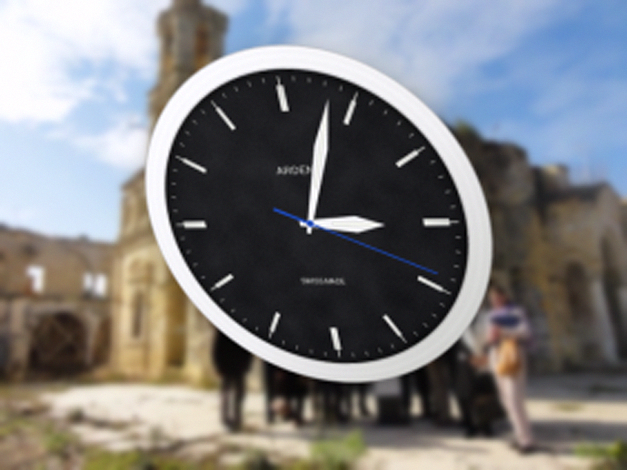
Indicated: 3 h 03 min 19 s
